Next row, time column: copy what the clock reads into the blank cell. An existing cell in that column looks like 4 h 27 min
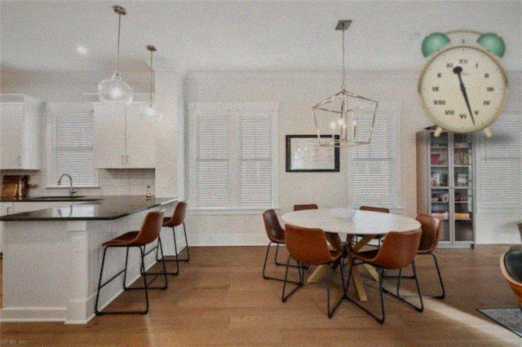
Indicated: 11 h 27 min
